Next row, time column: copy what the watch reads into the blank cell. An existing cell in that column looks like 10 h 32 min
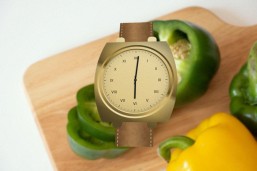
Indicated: 6 h 01 min
